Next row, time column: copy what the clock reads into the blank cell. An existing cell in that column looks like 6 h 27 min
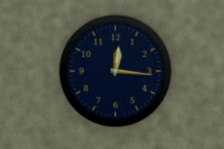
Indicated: 12 h 16 min
